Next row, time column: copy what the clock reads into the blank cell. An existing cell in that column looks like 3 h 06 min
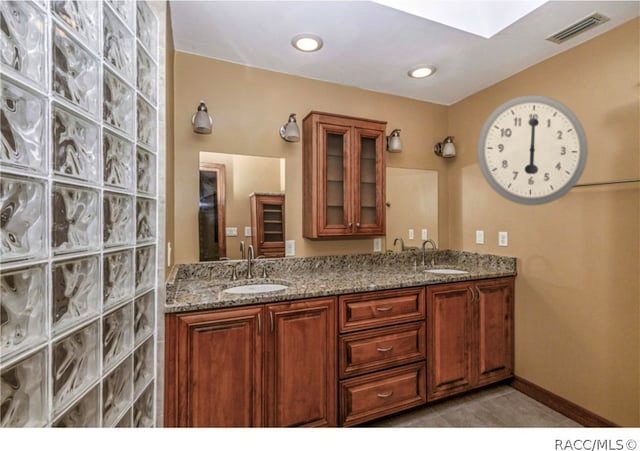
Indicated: 6 h 00 min
